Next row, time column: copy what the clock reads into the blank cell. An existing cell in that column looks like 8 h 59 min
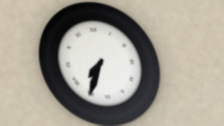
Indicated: 7 h 35 min
